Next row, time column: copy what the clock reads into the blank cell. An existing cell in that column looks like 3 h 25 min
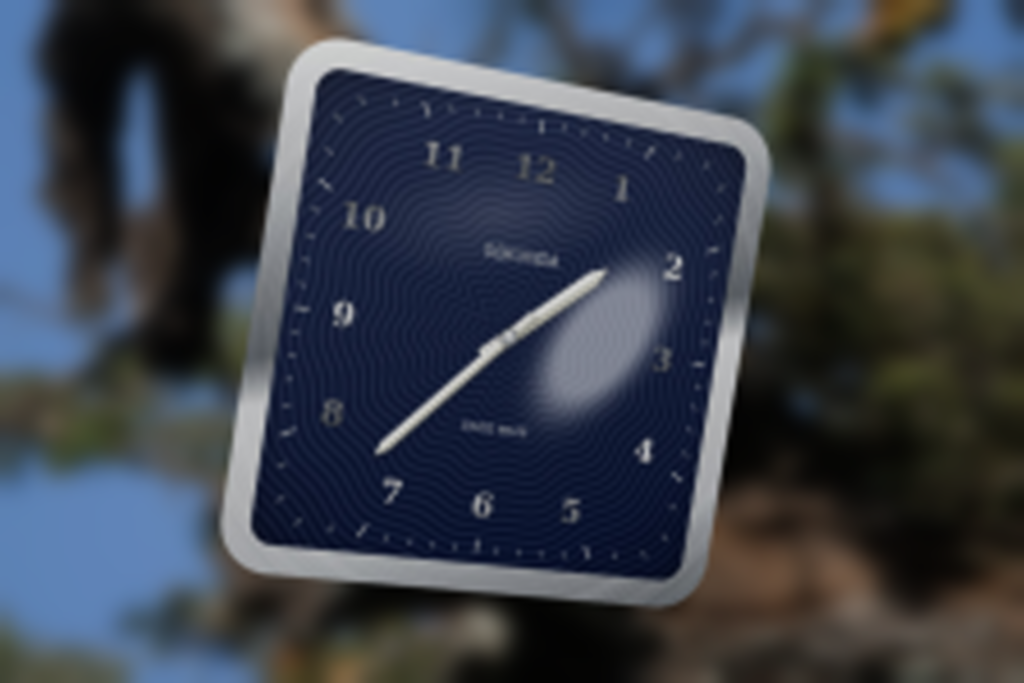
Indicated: 1 h 37 min
